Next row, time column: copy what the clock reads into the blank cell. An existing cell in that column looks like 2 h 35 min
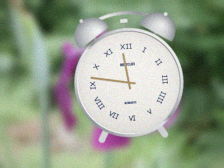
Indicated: 11 h 47 min
